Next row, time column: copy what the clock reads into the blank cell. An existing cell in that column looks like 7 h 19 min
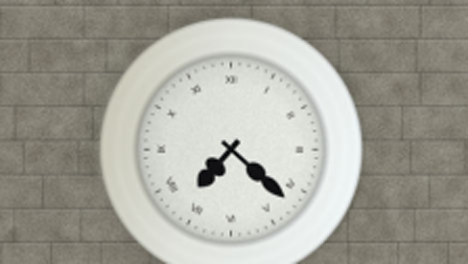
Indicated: 7 h 22 min
